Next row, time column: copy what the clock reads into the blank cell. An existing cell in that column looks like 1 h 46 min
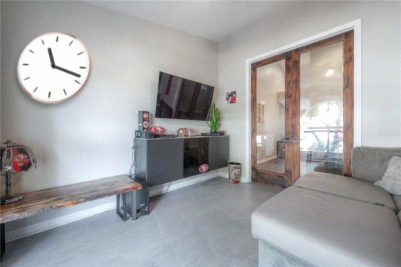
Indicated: 11 h 18 min
